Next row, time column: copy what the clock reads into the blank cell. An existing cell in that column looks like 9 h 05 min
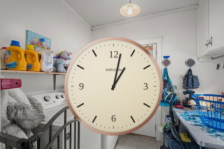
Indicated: 1 h 02 min
